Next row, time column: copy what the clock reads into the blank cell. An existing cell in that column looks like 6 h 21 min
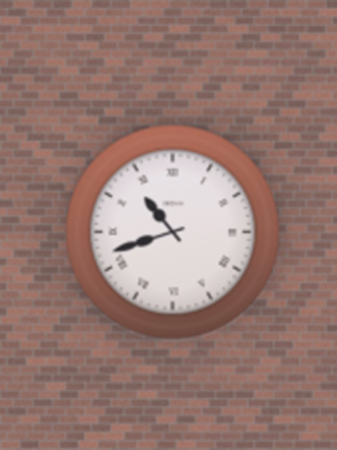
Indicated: 10 h 42 min
